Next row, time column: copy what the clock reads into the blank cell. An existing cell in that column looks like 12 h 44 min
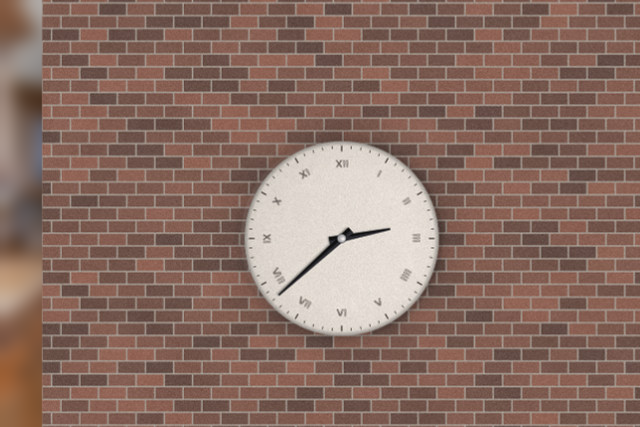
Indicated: 2 h 38 min
